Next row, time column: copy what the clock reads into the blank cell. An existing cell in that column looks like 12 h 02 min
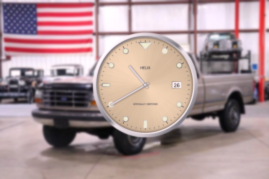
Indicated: 10 h 40 min
